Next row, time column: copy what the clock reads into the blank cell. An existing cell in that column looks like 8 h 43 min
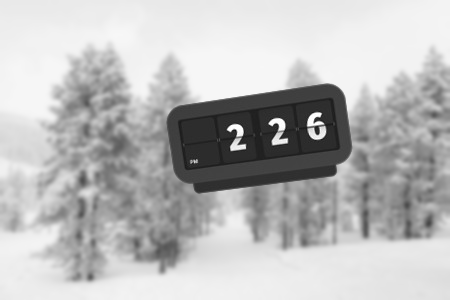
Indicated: 2 h 26 min
